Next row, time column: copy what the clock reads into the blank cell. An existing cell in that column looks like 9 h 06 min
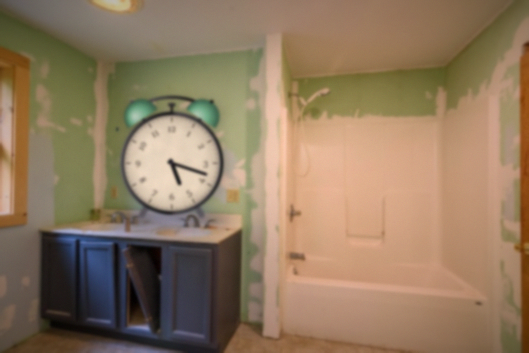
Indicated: 5 h 18 min
